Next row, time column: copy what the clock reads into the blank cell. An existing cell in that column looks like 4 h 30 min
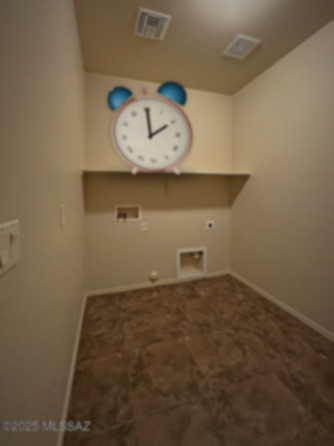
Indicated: 2 h 00 min
